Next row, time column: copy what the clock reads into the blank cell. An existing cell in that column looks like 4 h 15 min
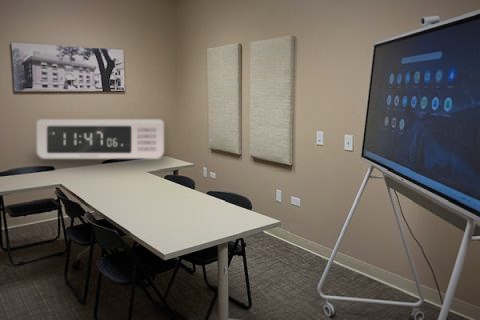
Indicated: 11 h 47 min
